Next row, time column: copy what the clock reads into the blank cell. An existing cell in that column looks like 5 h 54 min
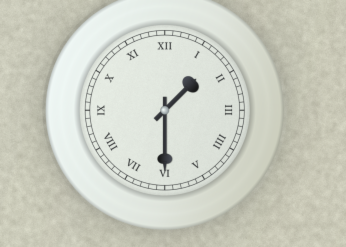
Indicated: 1 h 30 min
